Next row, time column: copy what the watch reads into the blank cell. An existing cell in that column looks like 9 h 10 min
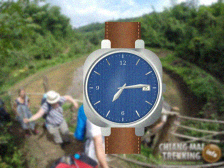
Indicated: 7 h 14 min
